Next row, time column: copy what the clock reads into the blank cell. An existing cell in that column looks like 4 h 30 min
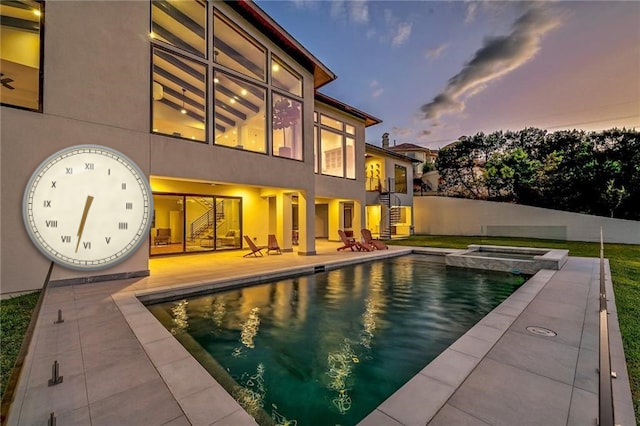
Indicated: 6 h 32 min
